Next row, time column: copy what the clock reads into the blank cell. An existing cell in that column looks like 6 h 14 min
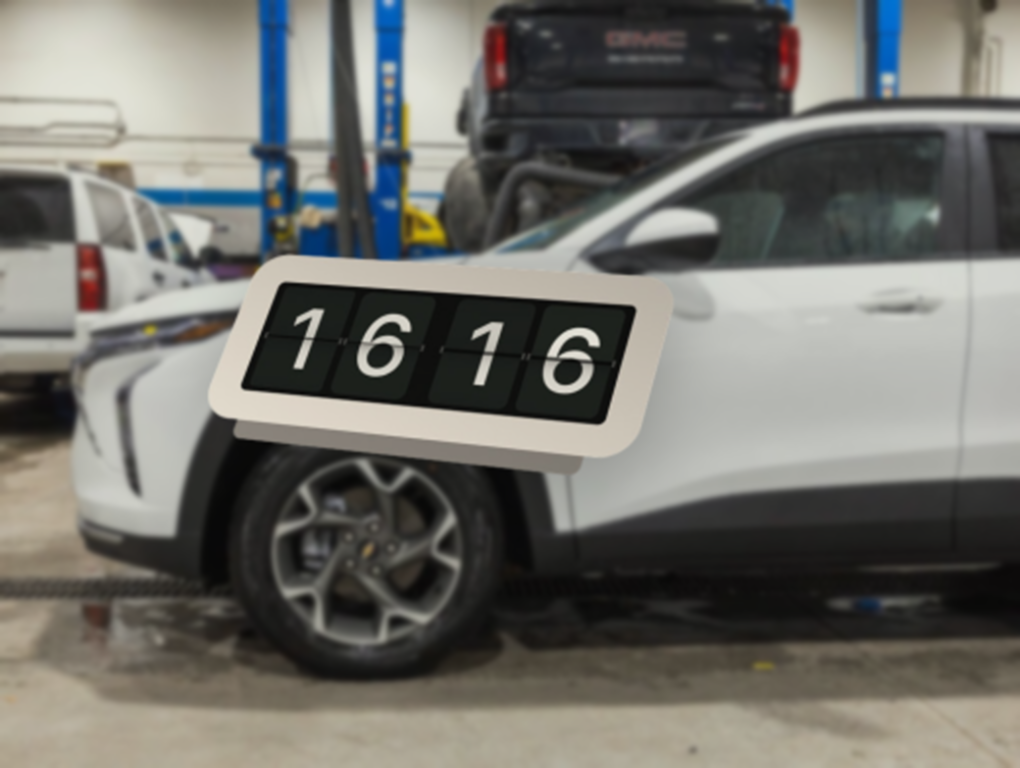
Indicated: 16 h 16 min
